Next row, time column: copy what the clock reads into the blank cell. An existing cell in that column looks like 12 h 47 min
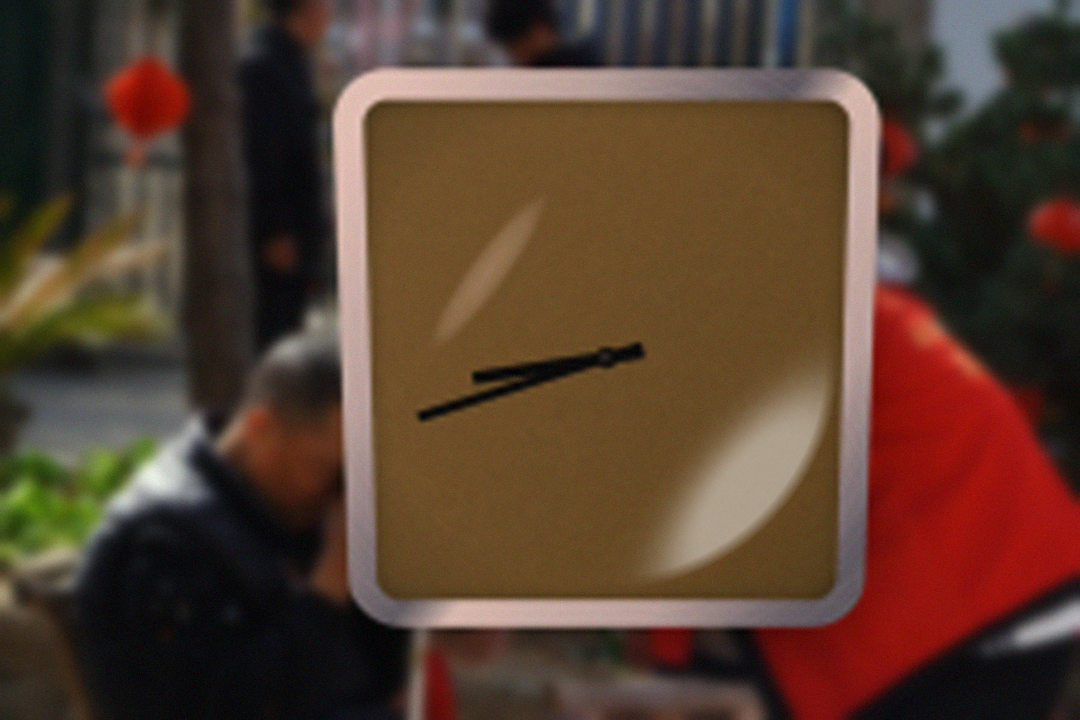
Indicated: 8 h 42 min
